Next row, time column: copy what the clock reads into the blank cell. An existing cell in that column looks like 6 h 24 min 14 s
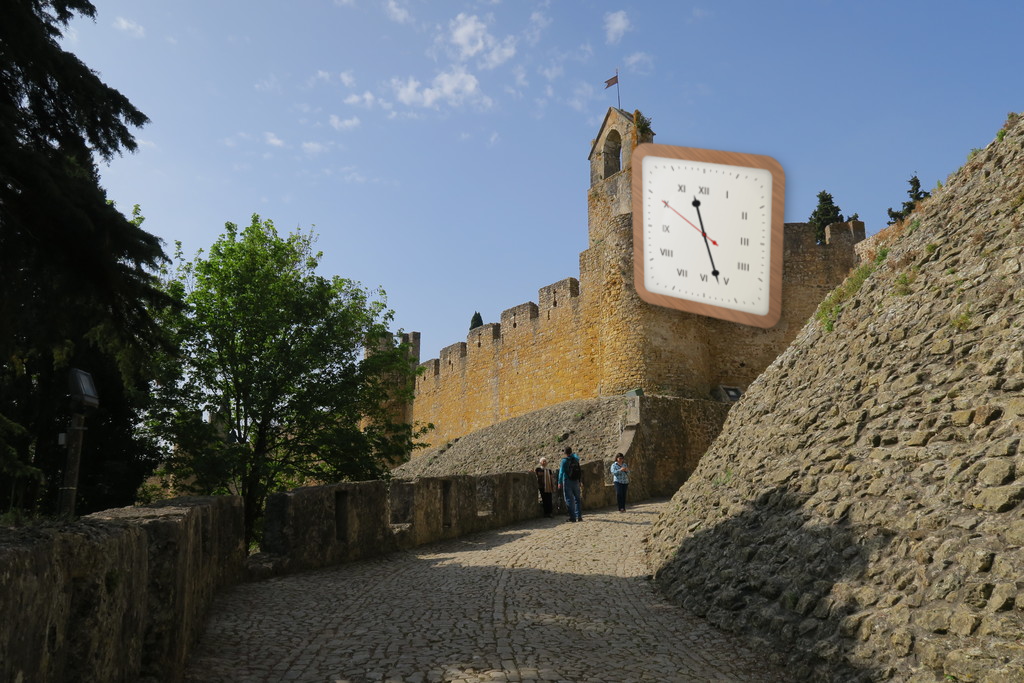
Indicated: 11 h 26 min 50 s
